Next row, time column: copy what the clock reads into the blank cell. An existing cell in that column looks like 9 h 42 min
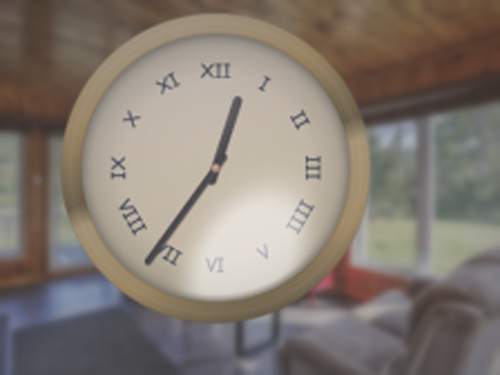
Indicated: 12 h 36 min
